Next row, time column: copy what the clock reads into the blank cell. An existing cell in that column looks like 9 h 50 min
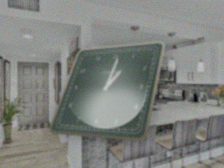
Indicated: 1 h 01 min
